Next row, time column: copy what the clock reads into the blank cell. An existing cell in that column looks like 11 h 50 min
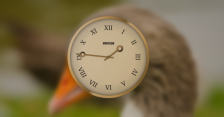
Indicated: 1 h 46 min
